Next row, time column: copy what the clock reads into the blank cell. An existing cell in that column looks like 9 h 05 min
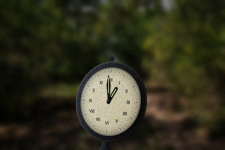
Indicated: 12 h 59 min
